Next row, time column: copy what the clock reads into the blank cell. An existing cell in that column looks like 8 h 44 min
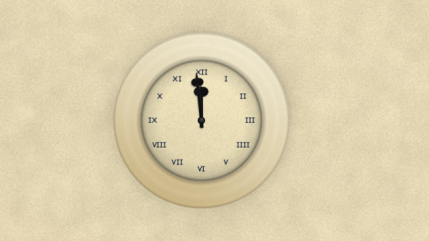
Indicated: 11 h 59 min
